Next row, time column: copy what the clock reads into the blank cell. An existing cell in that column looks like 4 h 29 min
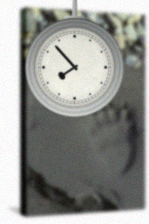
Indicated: 7 h 53 min
